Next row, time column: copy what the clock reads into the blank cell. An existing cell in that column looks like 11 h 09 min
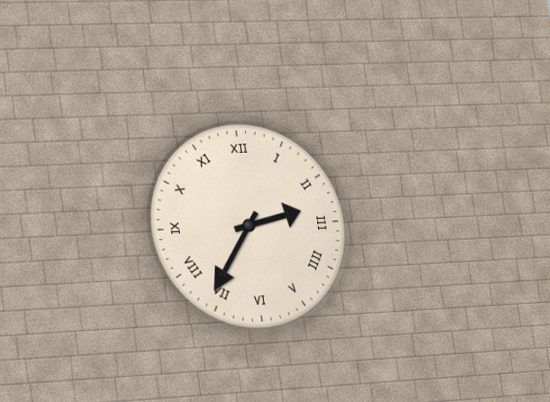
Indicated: 2 h 36 min
